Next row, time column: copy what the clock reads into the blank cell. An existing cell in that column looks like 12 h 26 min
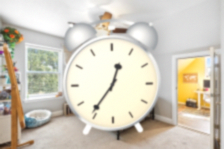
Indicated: 12 h 36 min
